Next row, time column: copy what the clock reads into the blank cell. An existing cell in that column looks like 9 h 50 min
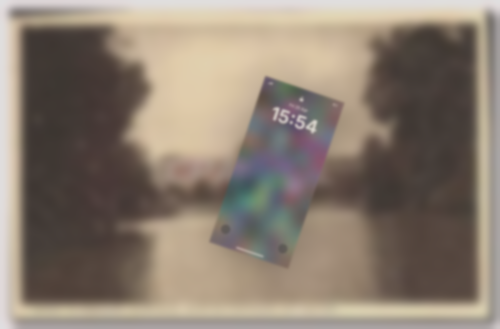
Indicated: 15 h 54 min
